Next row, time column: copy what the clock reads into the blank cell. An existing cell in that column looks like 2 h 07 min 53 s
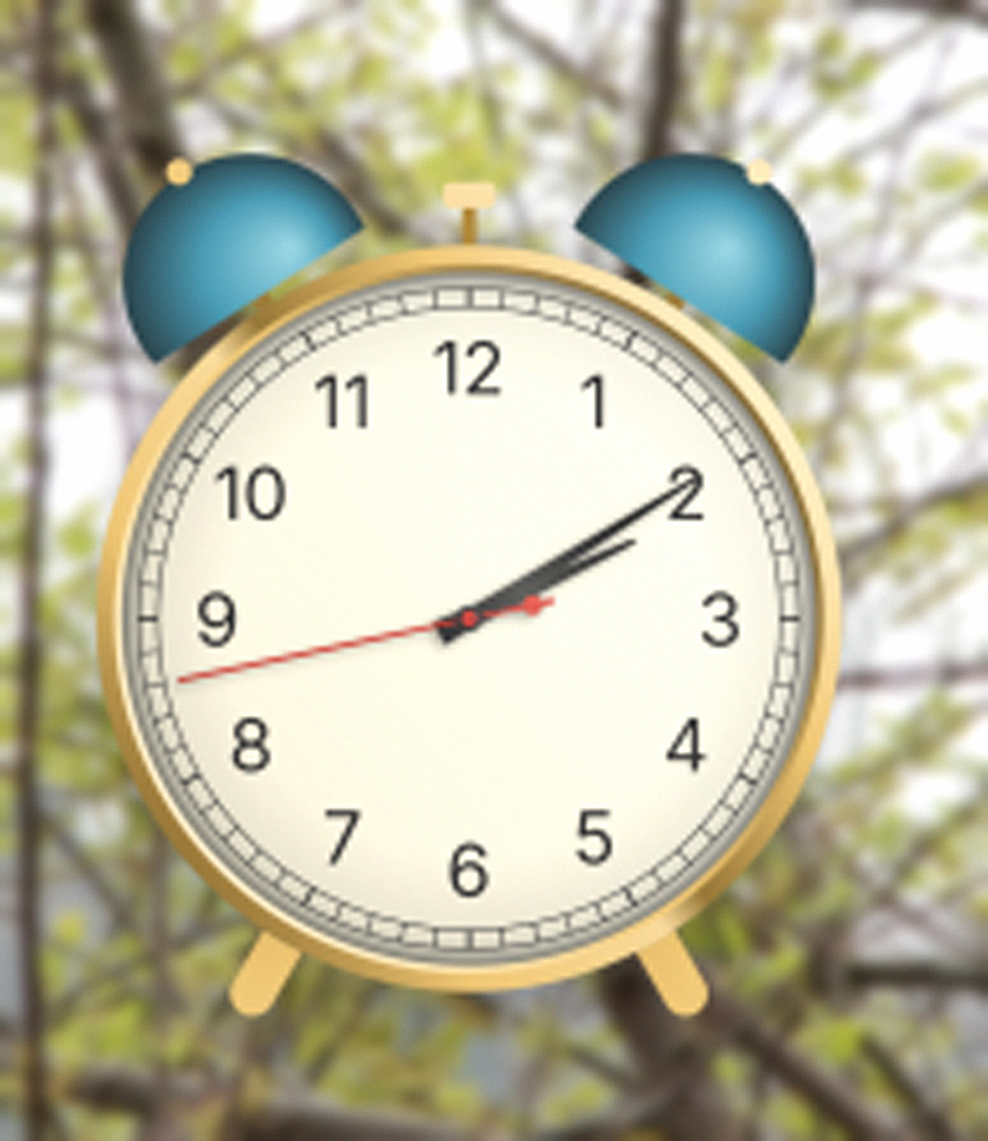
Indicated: 2 h 09 min 43 s
